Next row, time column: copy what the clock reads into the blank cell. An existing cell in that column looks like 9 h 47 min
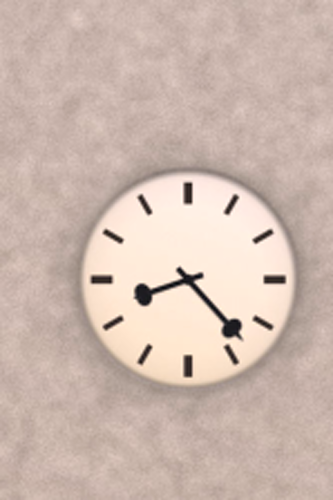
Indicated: 8 h 23 min
